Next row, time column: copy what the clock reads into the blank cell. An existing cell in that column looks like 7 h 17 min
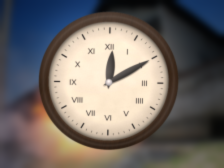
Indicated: 12 h 10 min
